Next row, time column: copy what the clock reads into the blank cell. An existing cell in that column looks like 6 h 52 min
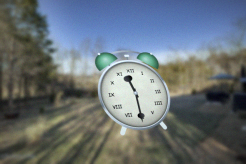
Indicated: 11 h 30 min
